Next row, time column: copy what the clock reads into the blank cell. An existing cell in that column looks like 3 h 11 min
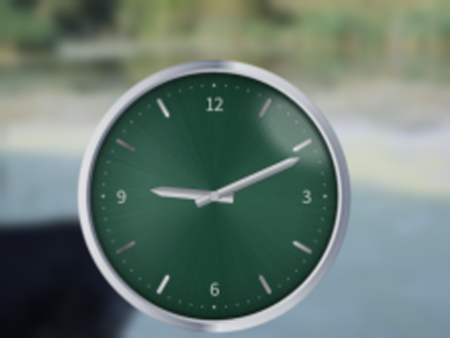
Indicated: 9 h 11 min
